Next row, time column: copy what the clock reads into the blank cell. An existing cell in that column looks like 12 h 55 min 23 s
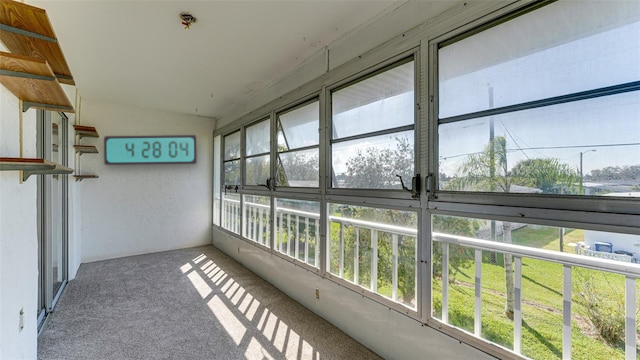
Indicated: 4 h 28 min 04 s
